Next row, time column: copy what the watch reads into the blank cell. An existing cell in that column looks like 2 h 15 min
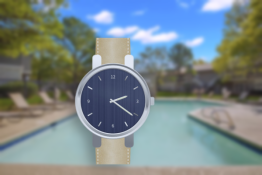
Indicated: 2 h 21 min
